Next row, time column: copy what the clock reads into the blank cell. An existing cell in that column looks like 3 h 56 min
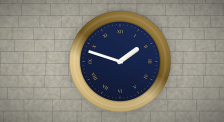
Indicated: 1 h 48 min
